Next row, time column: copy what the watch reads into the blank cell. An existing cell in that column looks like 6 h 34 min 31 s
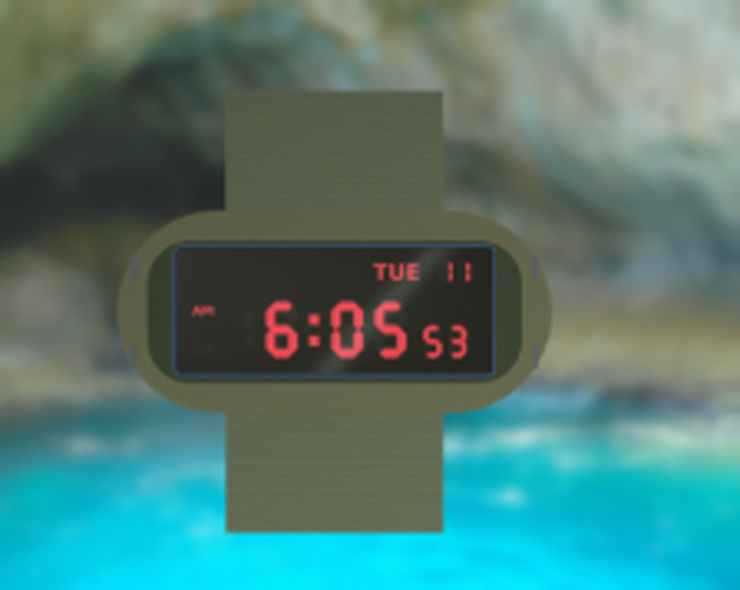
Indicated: 6 h 05 min 53 s
